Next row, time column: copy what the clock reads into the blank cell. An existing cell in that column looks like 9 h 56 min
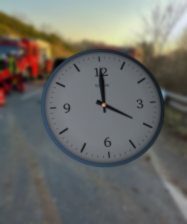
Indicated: 4 h 00 min
